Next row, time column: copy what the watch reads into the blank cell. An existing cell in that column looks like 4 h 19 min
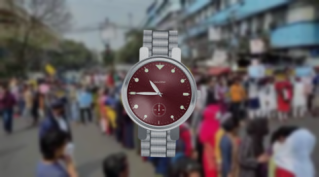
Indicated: 10 h 45 min
